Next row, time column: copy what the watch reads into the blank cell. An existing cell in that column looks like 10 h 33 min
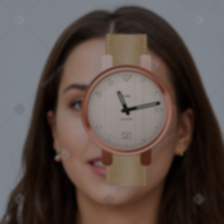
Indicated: 11 h 13 min
